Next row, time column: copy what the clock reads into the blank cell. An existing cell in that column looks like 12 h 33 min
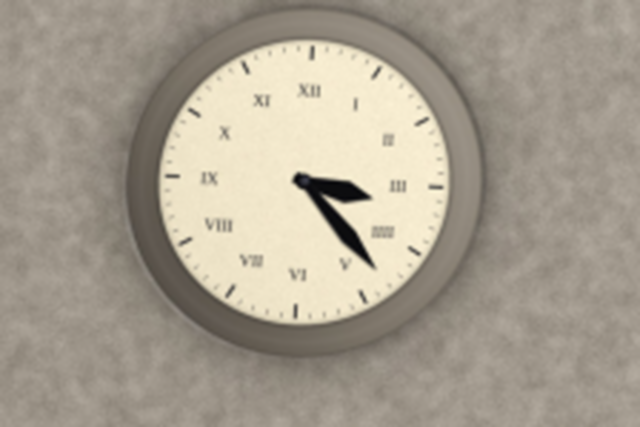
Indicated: 3 h 23 min
